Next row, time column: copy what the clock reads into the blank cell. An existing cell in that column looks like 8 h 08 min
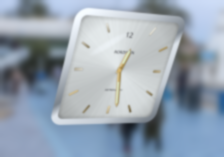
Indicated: 12 h 28 min
